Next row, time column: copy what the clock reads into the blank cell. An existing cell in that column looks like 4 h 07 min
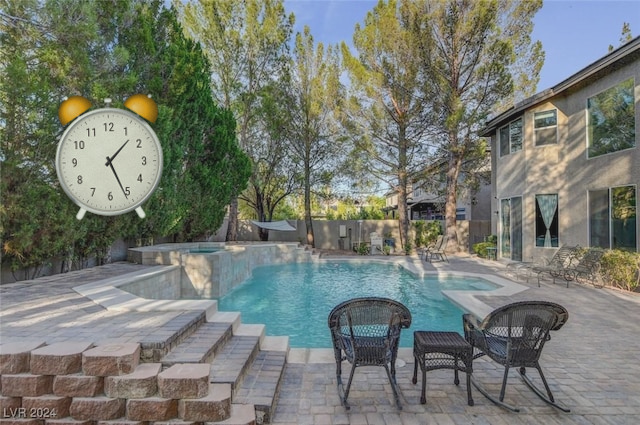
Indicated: 1 h 26 min
